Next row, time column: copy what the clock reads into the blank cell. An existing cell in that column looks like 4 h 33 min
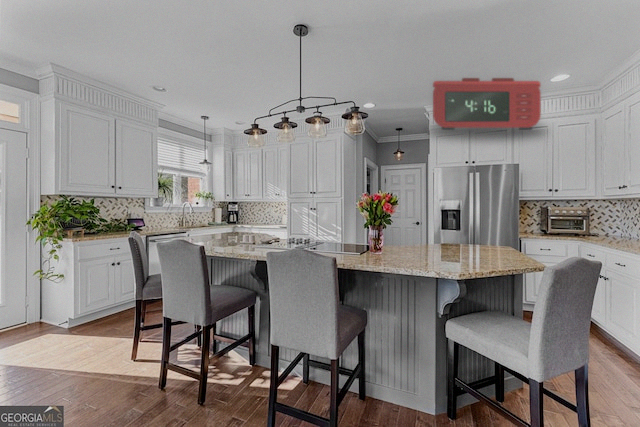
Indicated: 4 h 16 min
